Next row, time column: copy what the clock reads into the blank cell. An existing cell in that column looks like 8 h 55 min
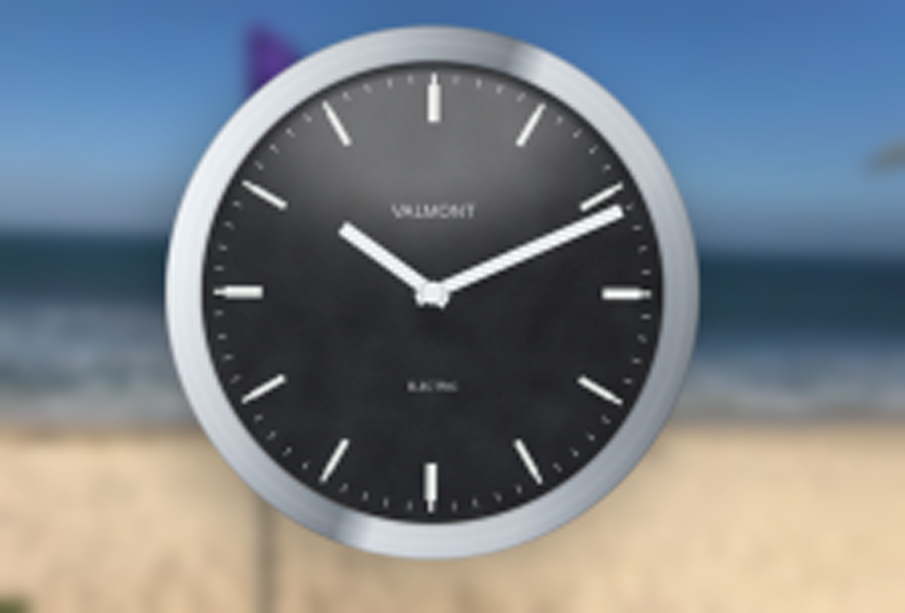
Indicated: 10 h 11 min
